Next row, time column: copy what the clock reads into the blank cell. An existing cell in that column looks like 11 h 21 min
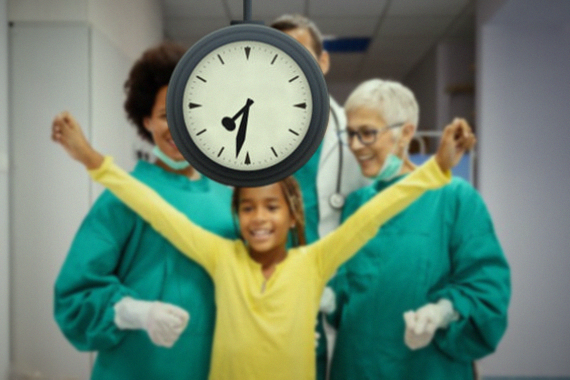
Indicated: 7 h 32 min
